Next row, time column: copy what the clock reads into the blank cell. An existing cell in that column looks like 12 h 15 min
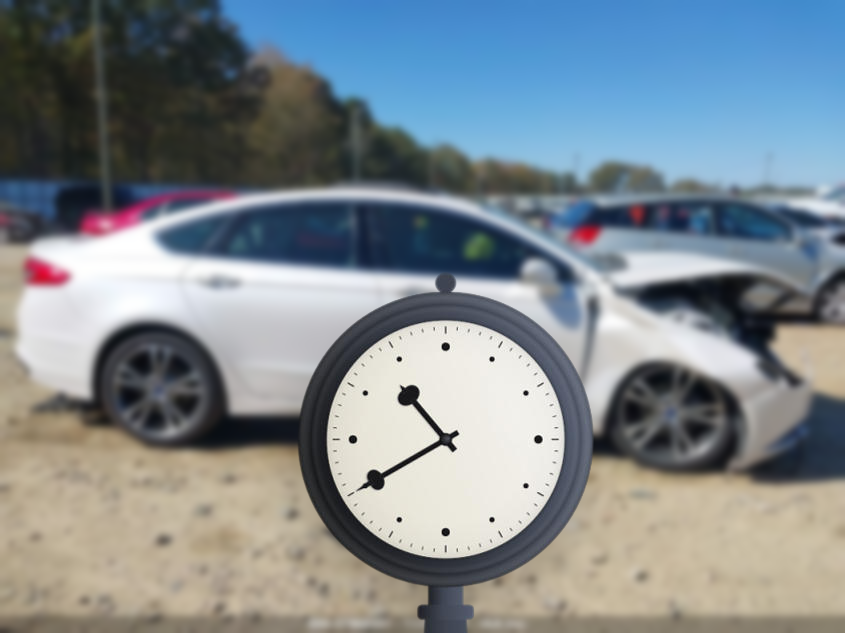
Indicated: 10 h 40 min
